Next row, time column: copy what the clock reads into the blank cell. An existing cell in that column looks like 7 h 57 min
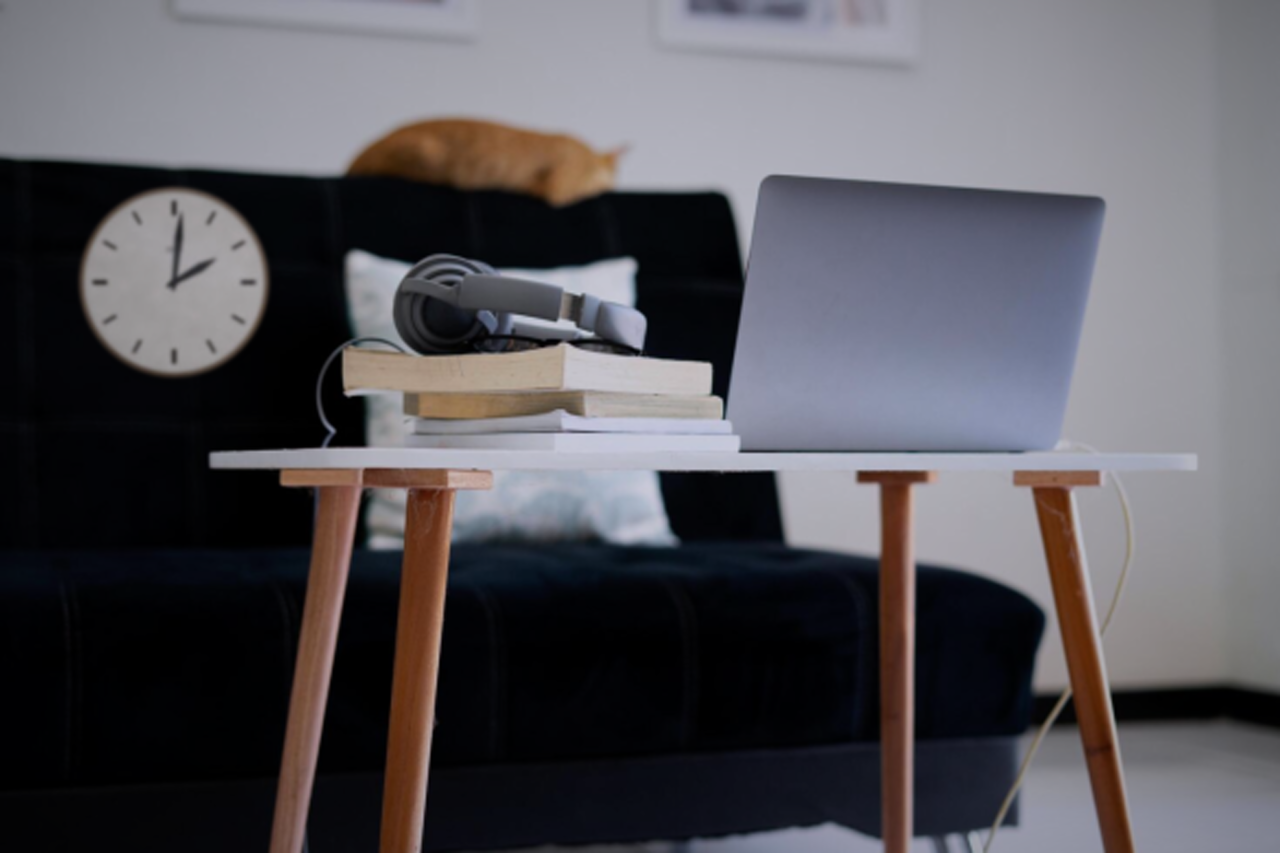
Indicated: 2 h 01 min
